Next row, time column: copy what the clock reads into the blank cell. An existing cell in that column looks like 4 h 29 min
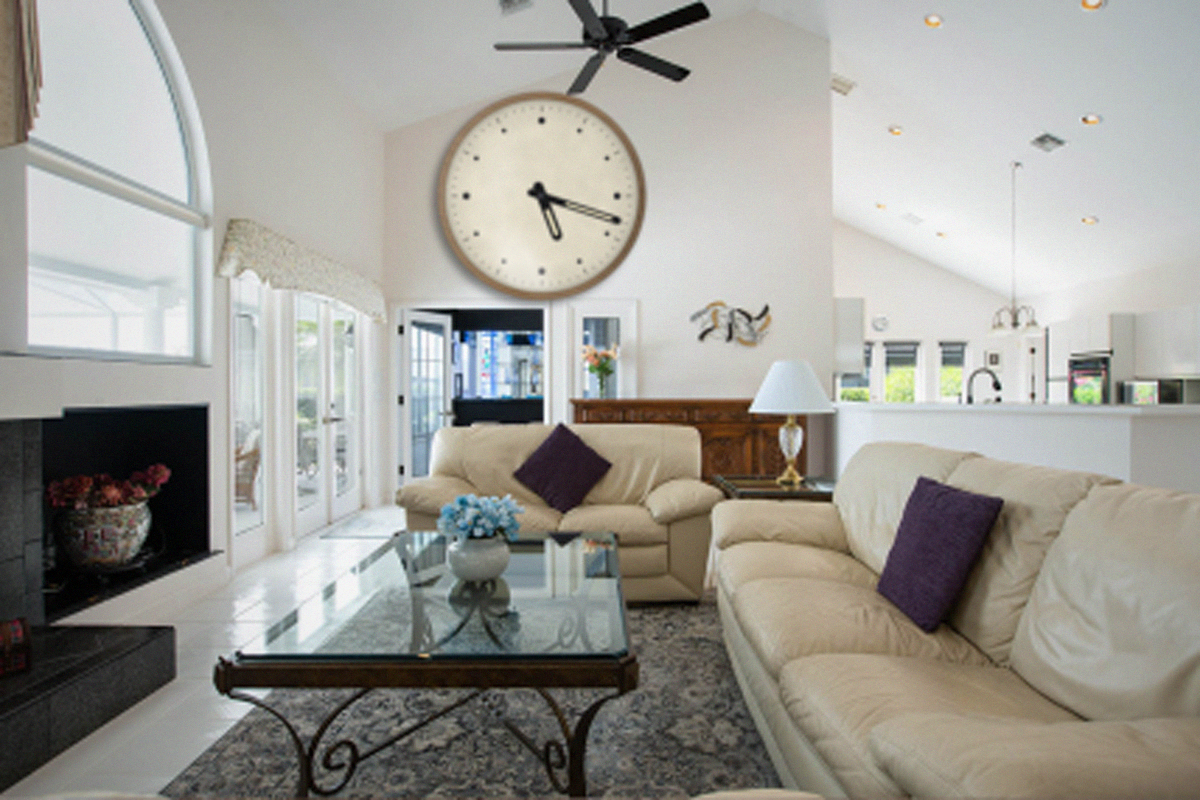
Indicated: 5 h 18 min
